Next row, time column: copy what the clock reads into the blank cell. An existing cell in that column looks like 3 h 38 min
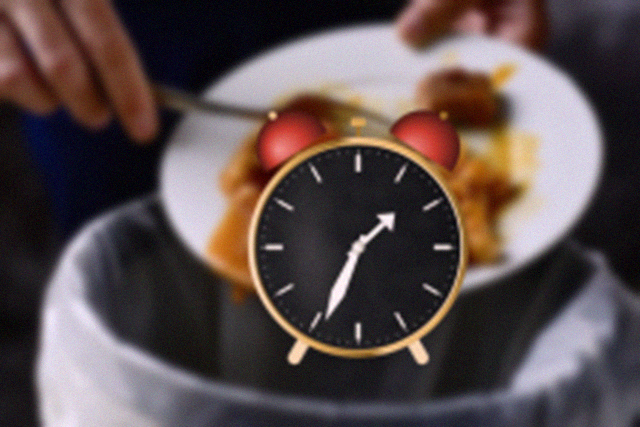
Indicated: 1 h 34 min
